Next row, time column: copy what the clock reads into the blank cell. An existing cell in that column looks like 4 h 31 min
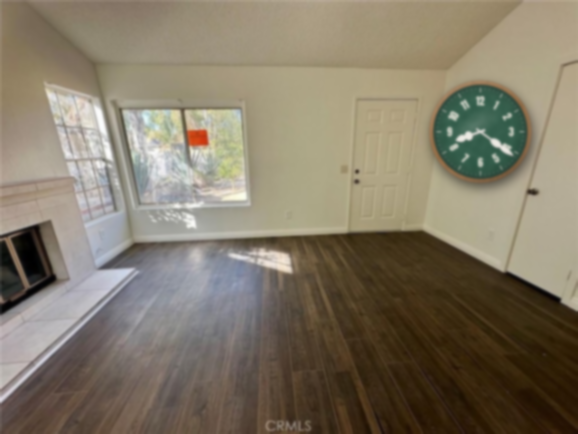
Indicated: 8 h 21 min
